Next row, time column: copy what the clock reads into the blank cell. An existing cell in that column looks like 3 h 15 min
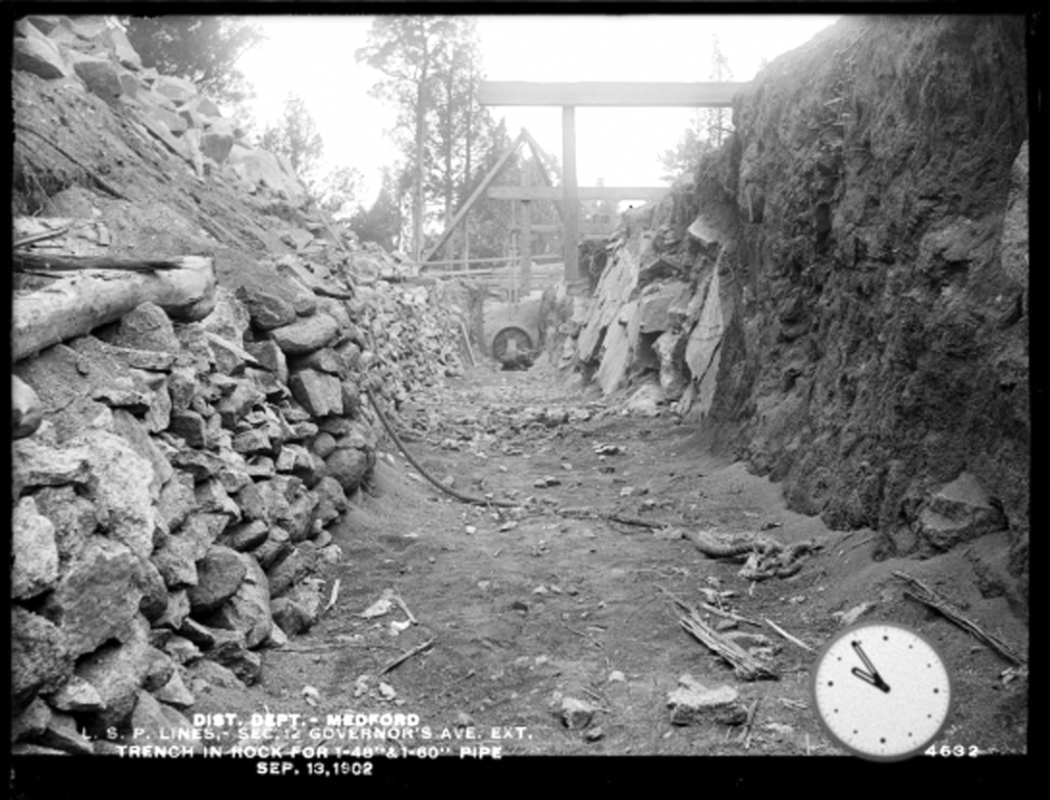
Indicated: 9 h 54 min
